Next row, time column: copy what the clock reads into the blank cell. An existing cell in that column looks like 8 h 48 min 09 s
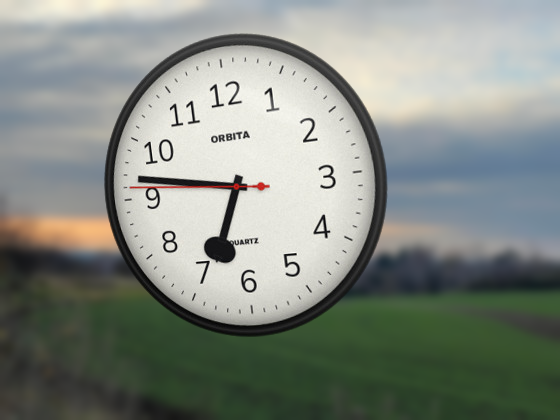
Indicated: 6 h 46 min 46 s
